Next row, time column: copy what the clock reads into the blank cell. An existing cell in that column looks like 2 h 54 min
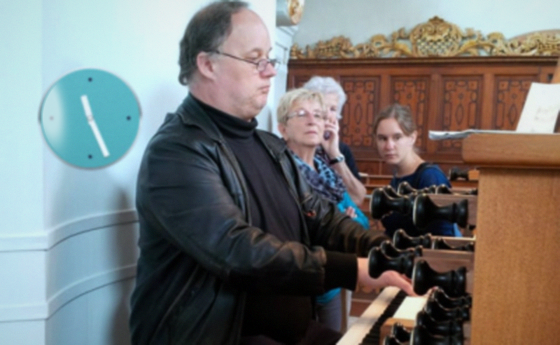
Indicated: 11 h 26 min
